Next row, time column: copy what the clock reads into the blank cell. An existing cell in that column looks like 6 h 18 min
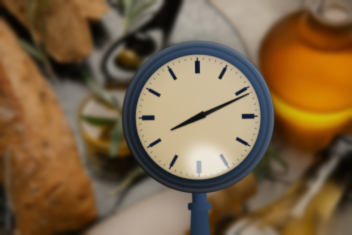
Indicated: 8 h 11 min
